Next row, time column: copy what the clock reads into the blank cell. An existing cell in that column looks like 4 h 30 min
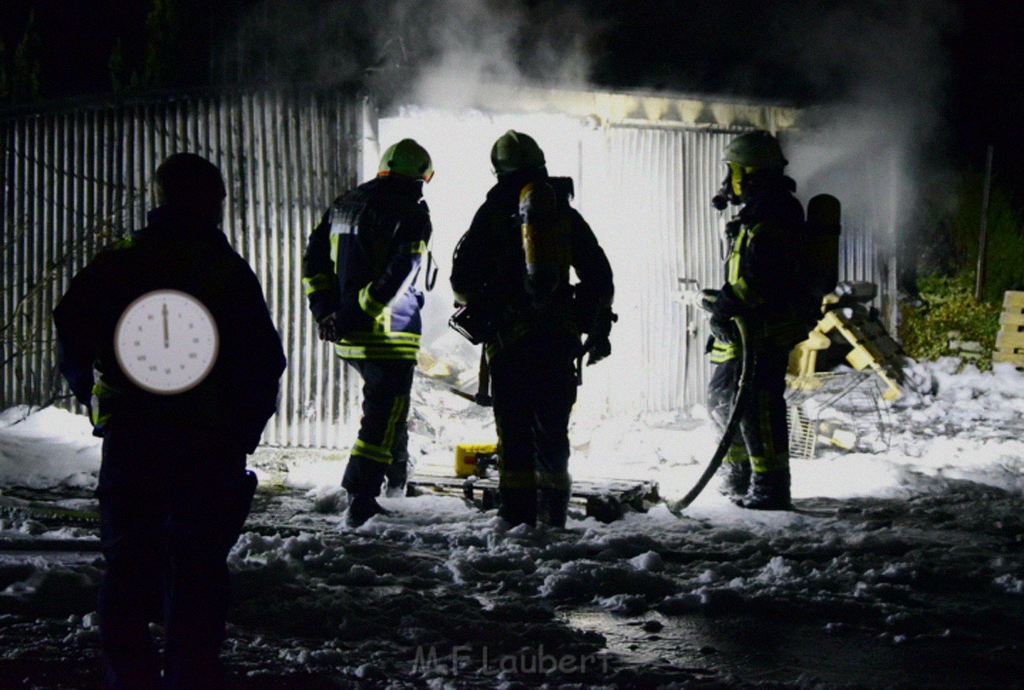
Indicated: 12 h 00 min
